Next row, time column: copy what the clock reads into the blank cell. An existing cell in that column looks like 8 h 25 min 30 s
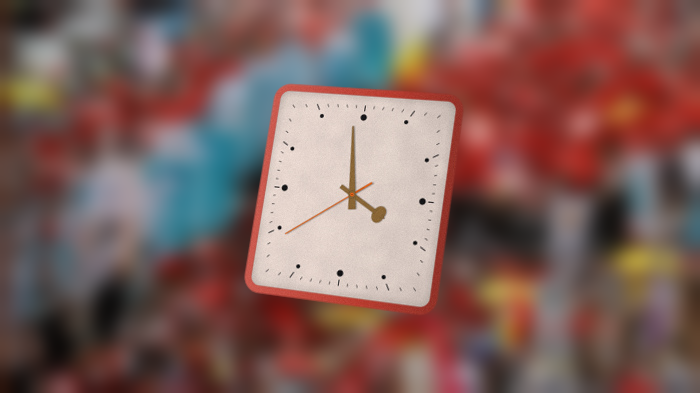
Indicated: 3 h 58 min 39 s
